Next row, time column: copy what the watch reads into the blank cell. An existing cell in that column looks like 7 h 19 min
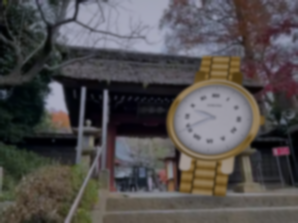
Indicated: 9 h 40 min
